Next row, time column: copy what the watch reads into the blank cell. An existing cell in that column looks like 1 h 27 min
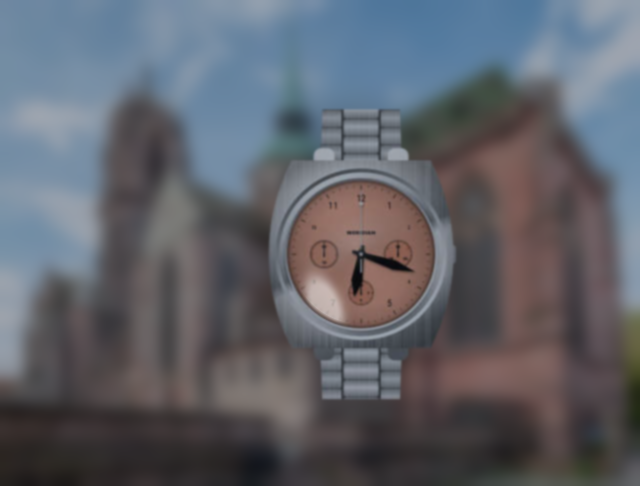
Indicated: 6 h 18 min
